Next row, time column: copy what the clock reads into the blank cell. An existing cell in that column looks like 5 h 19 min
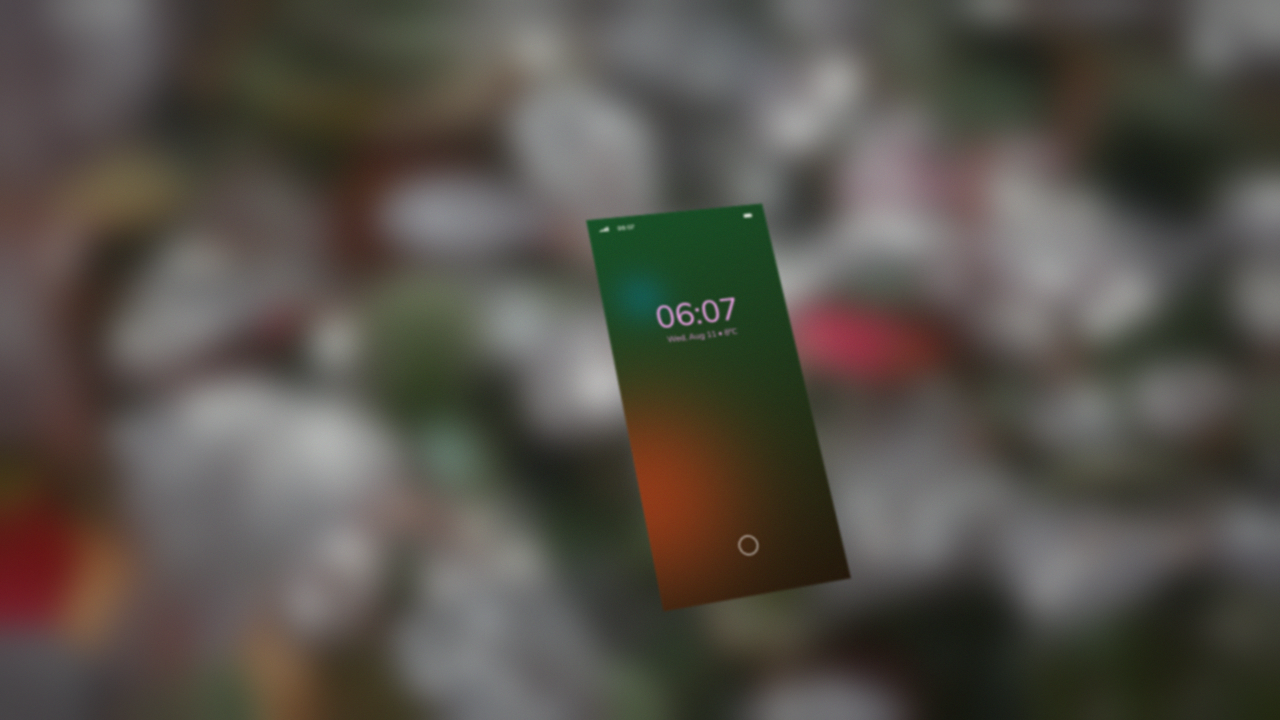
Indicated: 6 h 07 min
